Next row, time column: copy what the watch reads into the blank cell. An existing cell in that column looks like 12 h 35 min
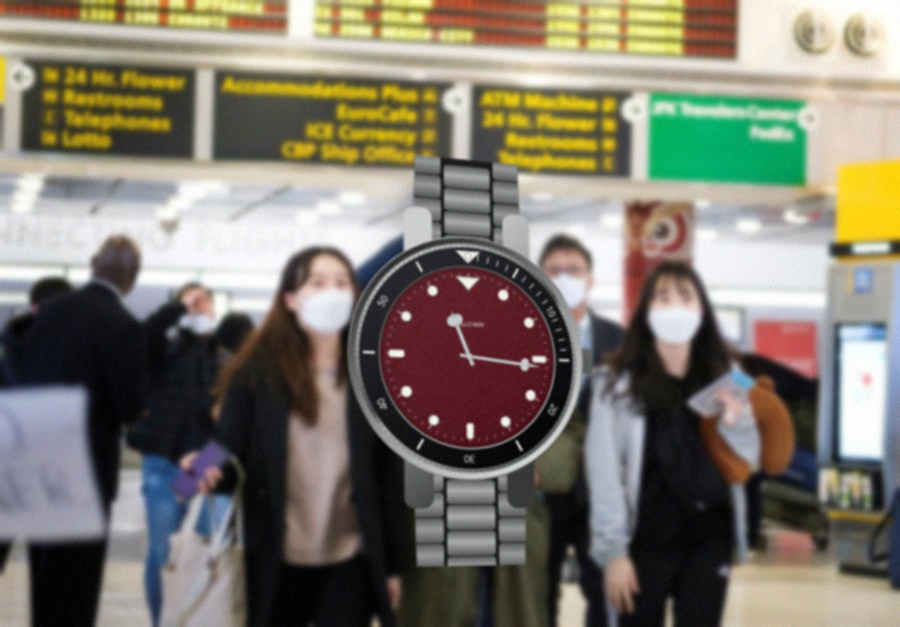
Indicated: 11 h 16 min
